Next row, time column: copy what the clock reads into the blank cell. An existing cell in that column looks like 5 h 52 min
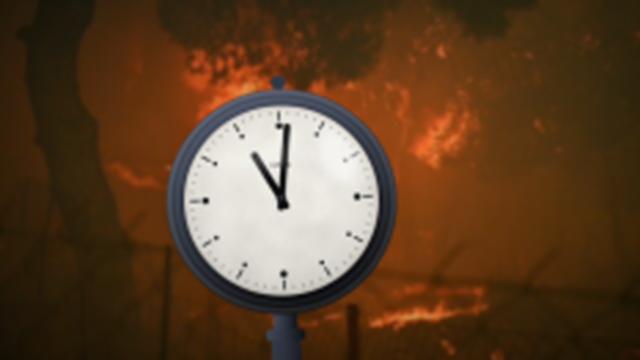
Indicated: 11 h 01 min
